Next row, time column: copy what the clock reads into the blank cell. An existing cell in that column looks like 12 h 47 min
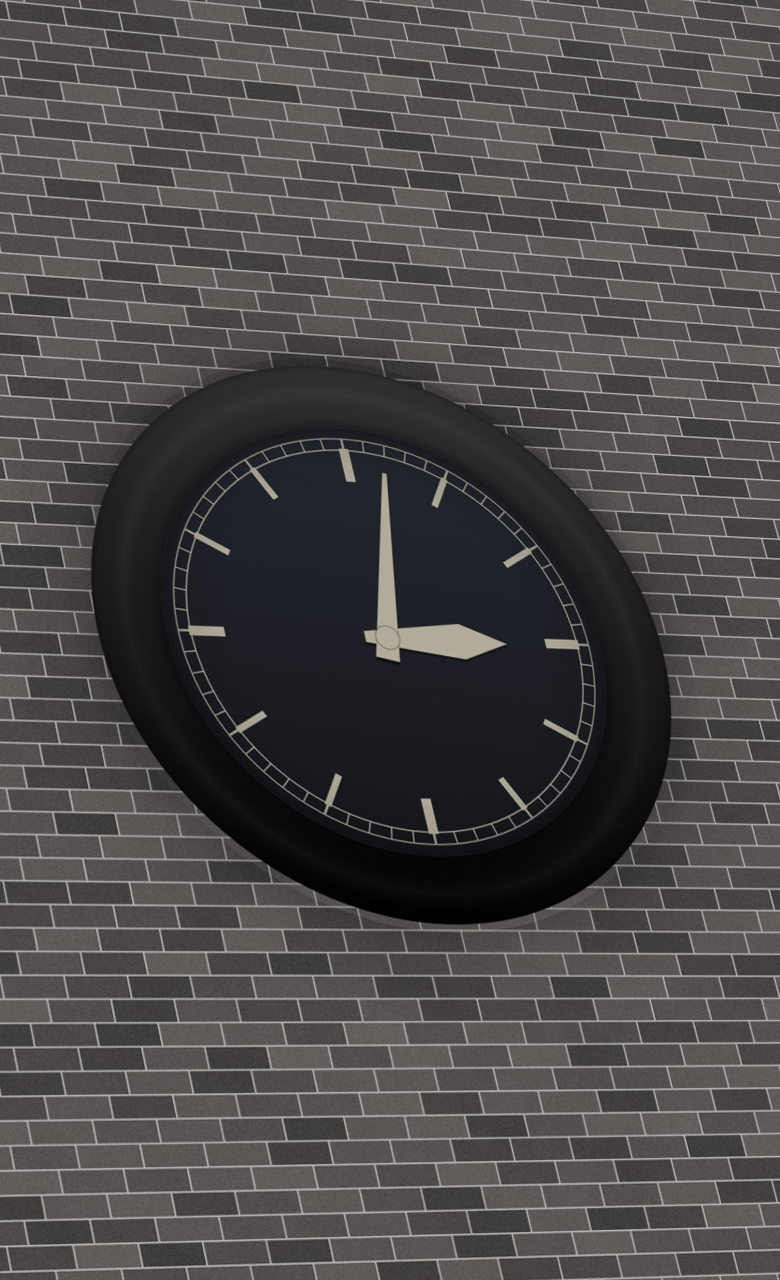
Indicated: 3 h 02 min
